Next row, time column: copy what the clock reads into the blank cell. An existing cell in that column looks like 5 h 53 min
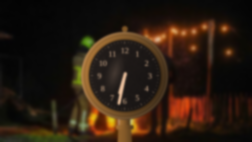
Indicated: 6 h 32 min
